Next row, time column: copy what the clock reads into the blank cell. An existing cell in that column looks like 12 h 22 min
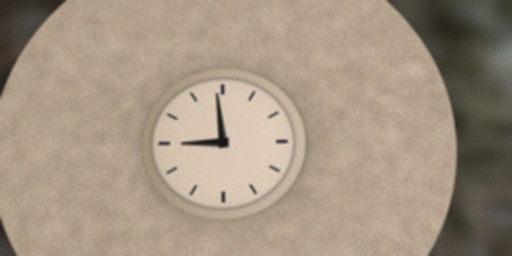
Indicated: 8 h 59 min
